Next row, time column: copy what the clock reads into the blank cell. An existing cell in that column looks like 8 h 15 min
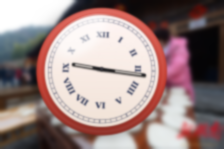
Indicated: 9 h 16 min
